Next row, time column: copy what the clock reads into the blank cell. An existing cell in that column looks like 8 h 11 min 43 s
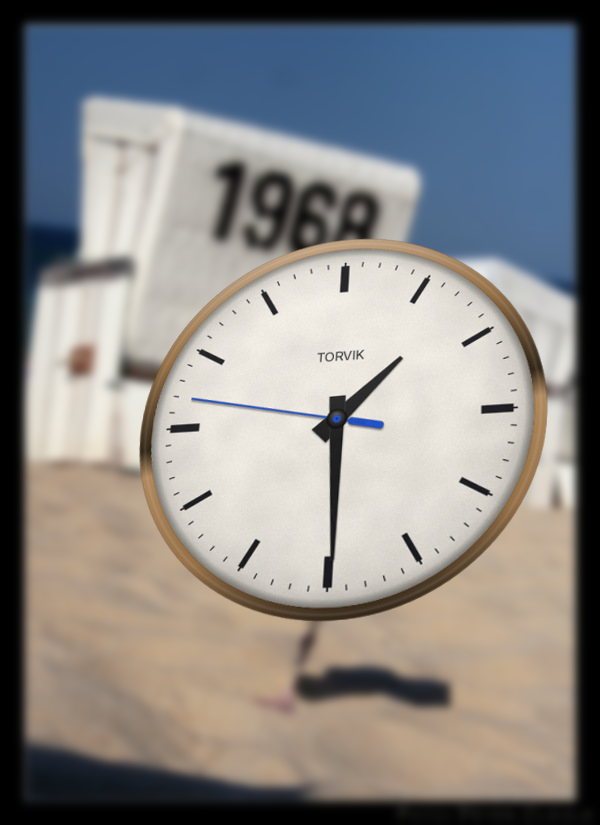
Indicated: 1 h 29 min 47 s
